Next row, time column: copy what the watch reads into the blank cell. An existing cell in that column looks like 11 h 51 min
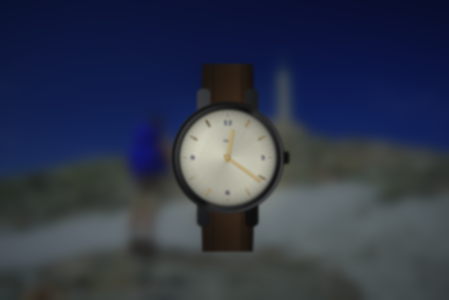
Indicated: 12 h 21 min
